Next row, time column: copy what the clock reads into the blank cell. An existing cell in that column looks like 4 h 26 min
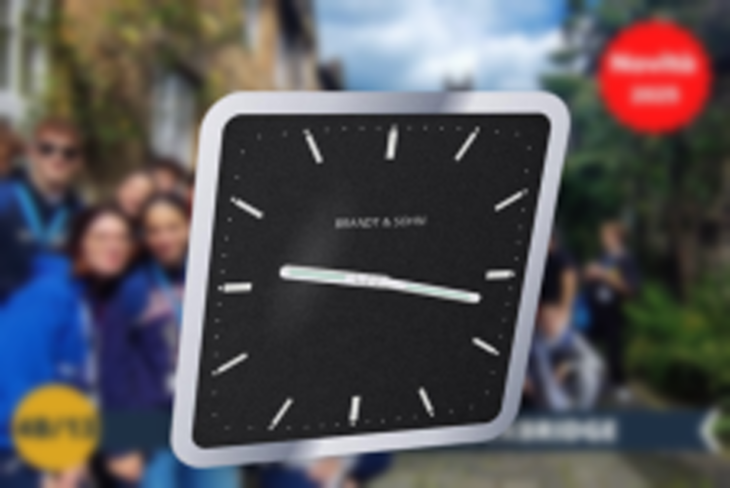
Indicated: 9 h 17 min
